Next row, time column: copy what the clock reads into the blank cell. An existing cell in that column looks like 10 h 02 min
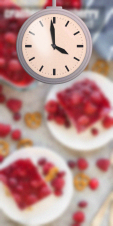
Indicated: 3 h 59 min
